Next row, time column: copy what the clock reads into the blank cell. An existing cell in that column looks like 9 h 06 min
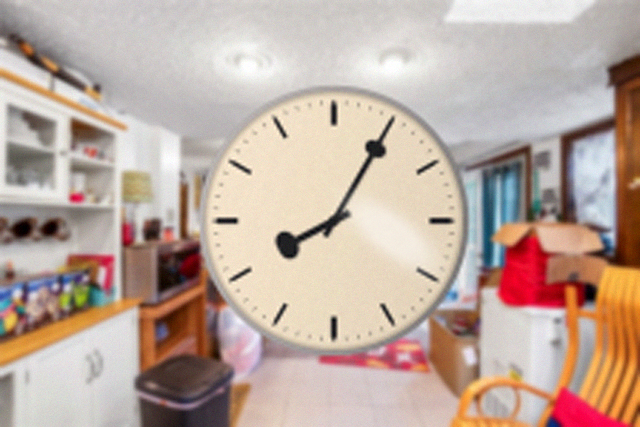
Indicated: 8 h 05 min
